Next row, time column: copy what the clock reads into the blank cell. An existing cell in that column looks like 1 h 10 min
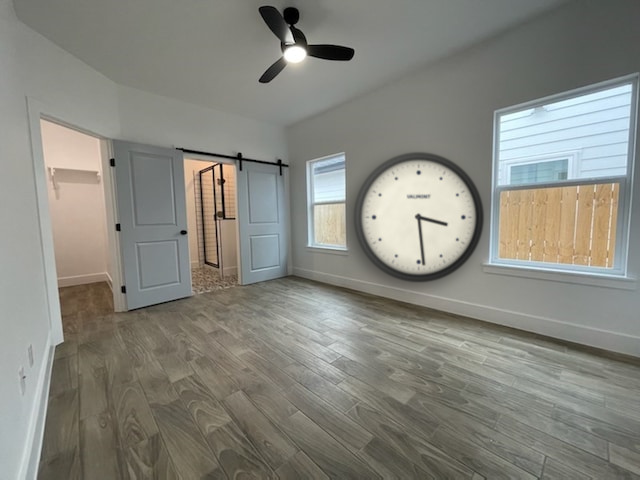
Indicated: 3 h 29 min
